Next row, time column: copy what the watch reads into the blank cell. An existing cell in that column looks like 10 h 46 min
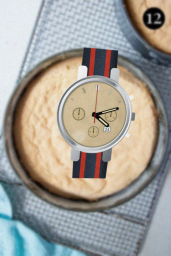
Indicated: 4 h 12 min
